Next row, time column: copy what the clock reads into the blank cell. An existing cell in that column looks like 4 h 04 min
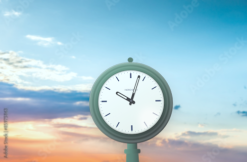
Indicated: 10 h 03 min
